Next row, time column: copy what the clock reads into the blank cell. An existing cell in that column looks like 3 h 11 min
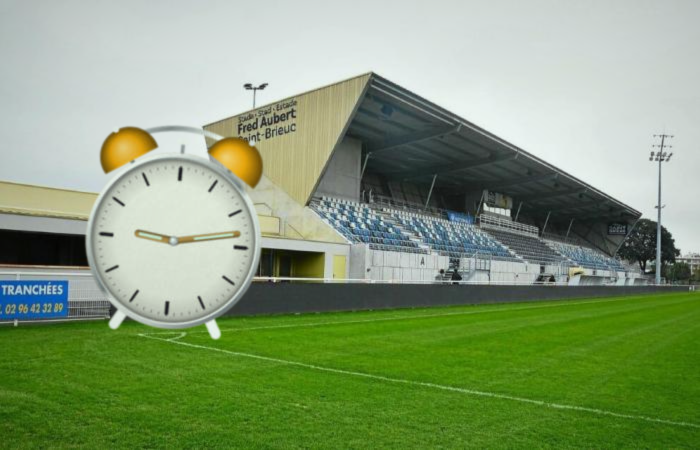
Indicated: 9 h 13 min
